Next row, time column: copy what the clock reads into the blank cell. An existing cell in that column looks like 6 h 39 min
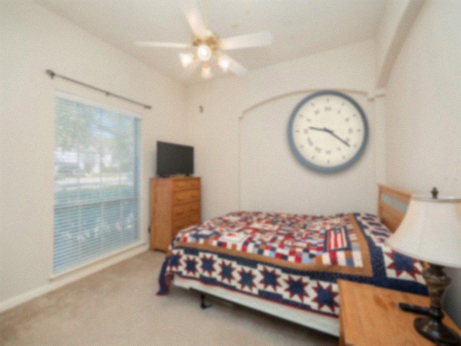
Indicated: 9 h 21 min
